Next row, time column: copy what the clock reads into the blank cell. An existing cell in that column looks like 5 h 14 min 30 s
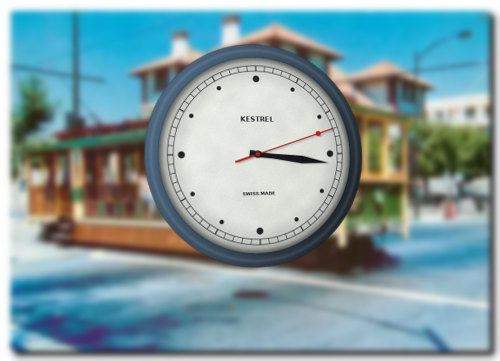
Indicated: 3 h 16 min 12 s
